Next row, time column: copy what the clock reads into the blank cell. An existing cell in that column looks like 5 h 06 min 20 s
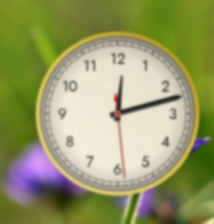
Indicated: 12 h 12 min 29 s
